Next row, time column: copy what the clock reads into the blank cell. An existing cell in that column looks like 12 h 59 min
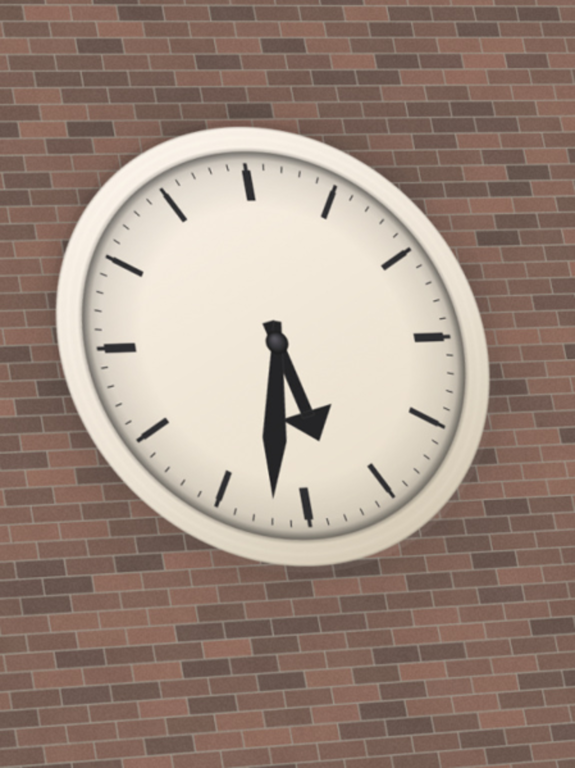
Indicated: 5 h 32 min
